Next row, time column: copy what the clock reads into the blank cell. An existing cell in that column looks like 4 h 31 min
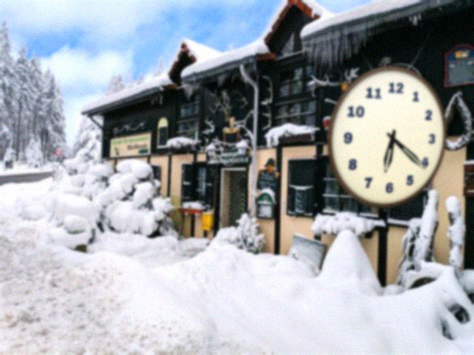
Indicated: 6 h 21 min
